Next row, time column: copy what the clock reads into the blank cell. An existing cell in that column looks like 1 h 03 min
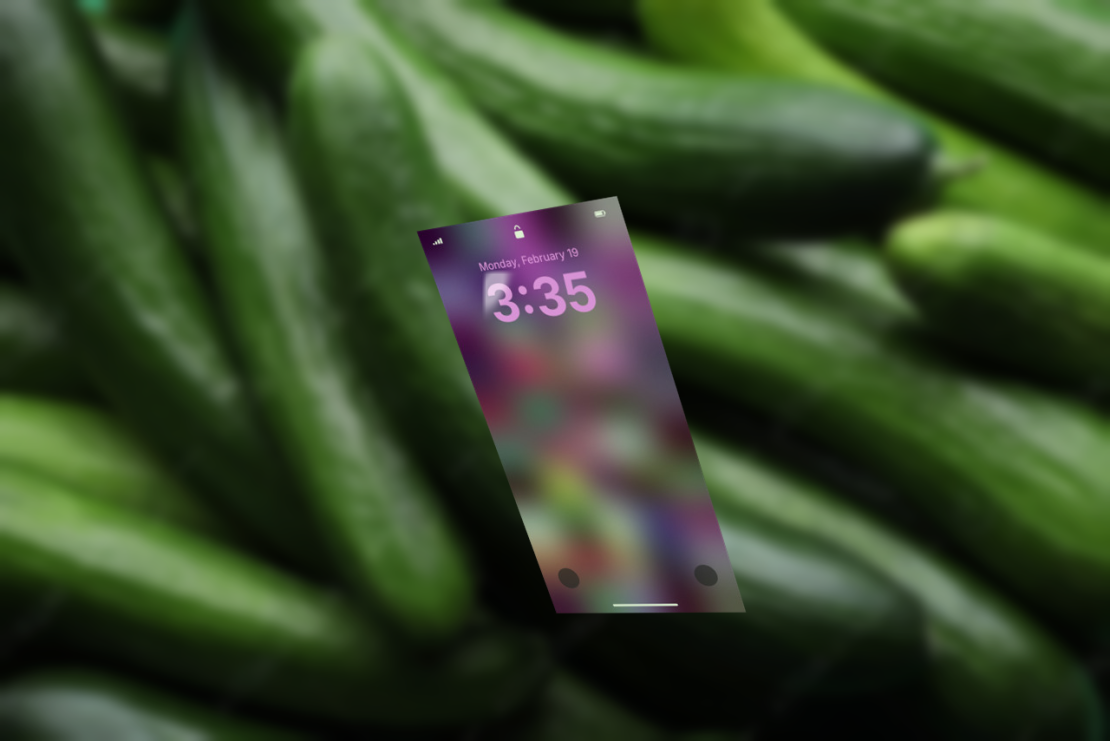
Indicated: 3 h 35 min
